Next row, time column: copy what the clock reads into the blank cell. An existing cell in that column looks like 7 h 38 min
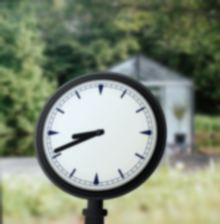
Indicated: 8 h 41 min
